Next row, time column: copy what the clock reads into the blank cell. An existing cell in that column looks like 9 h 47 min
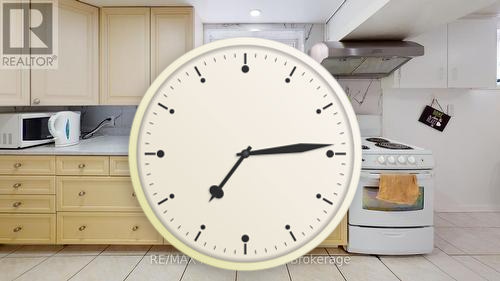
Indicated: 7 h 14 min
